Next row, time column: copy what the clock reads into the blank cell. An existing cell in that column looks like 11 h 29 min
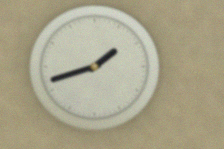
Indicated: 1 h 42 min
